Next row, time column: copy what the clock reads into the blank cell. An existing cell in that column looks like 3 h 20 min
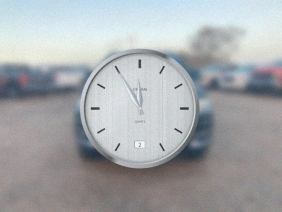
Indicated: 11 h 55 min
